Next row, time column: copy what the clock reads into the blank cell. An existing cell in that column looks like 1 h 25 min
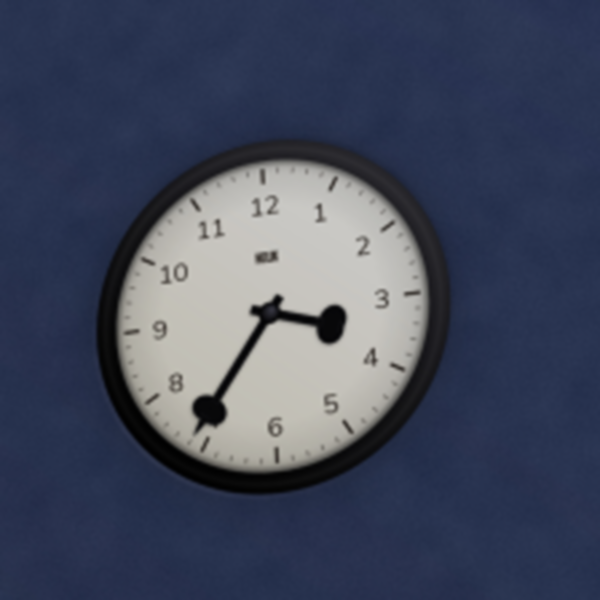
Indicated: 3 h 36 min
